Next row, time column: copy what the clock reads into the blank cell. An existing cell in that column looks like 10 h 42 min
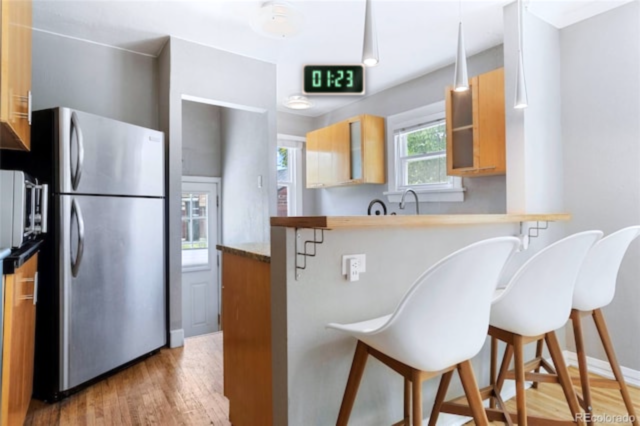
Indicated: 1 h 23 min
